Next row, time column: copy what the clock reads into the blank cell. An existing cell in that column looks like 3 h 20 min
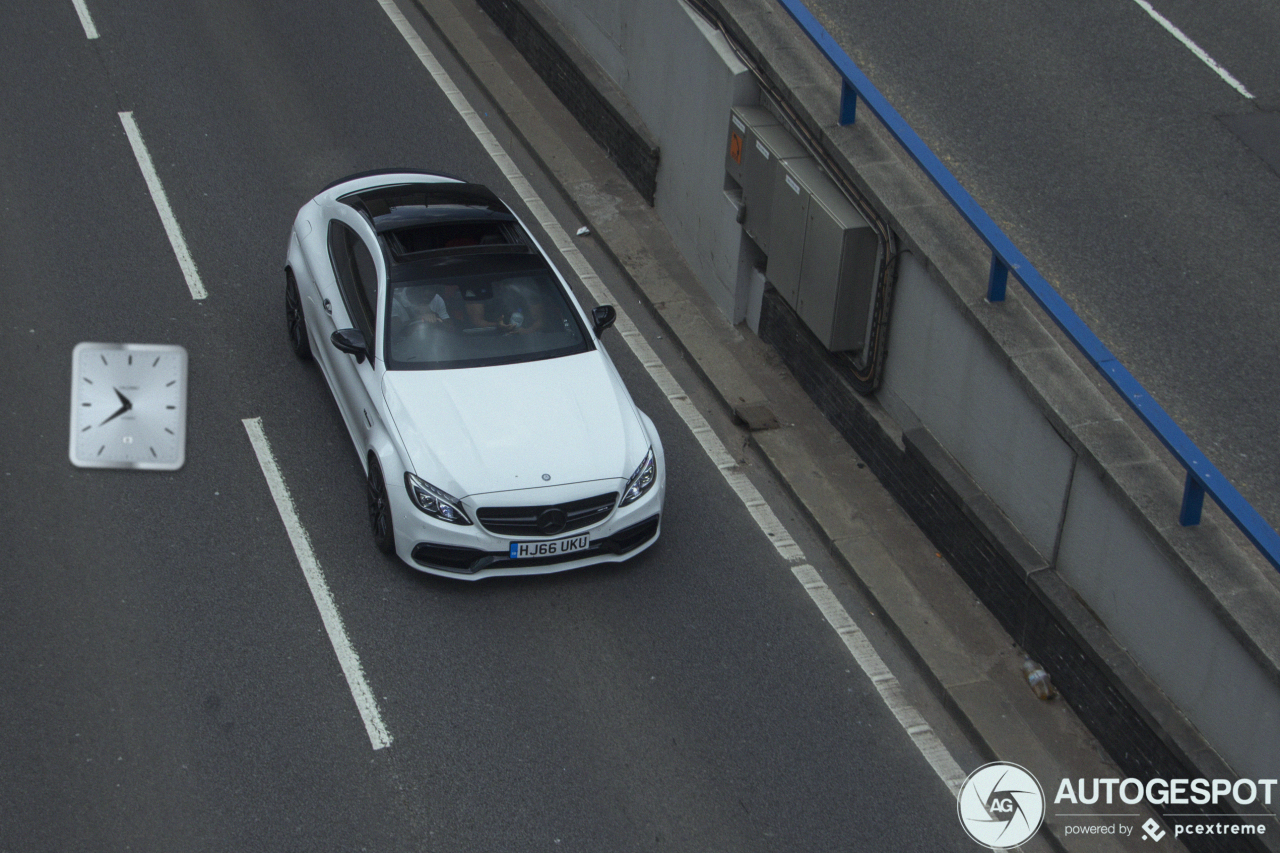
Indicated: 10 h 39 min
